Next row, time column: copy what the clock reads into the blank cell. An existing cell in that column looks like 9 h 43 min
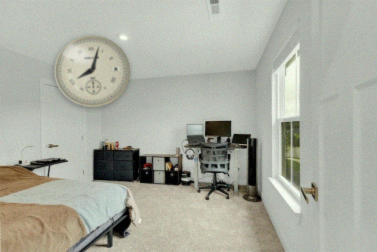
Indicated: 8 h 03 min
